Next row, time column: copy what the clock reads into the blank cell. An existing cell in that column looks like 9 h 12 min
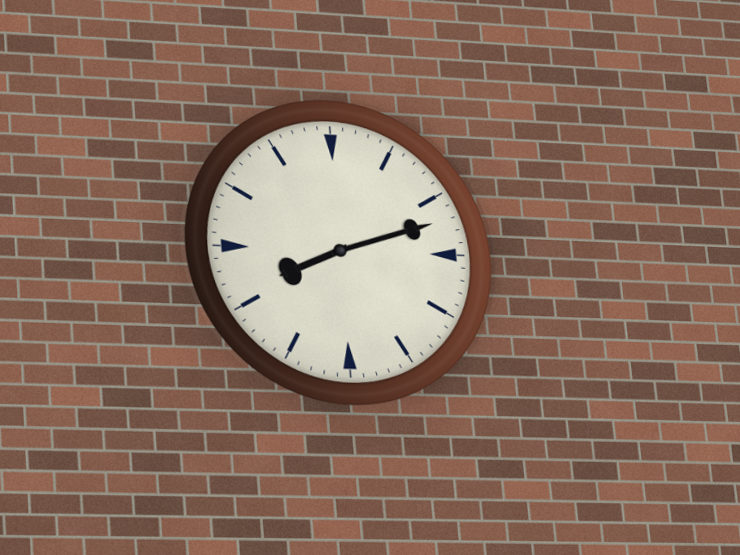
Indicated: 8 h 12 min
